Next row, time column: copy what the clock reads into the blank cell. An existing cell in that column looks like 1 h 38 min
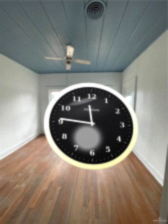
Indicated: 11 h 46 min
